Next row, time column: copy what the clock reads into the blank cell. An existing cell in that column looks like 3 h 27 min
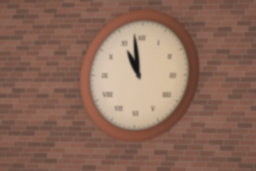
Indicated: 10 h 58 min
